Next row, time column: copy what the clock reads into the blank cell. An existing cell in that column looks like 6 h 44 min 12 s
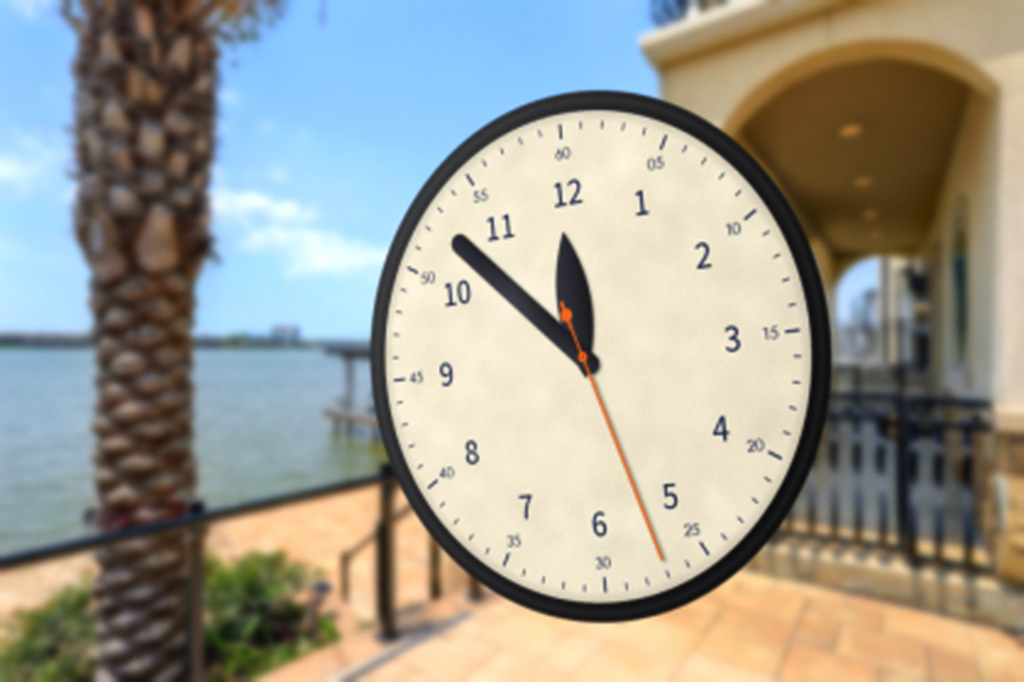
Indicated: 11 h 52 min 27 s
